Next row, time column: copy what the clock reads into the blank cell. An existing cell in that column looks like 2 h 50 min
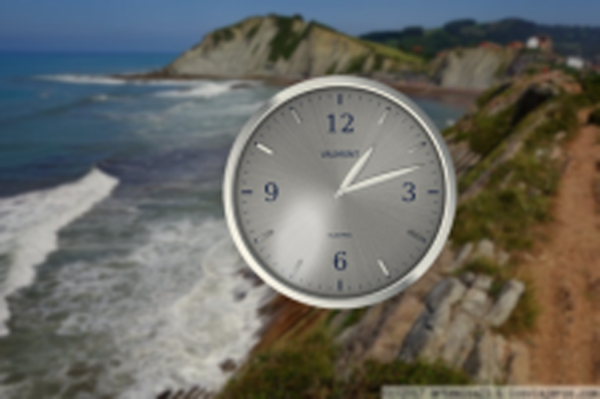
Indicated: 1 h 12 min
